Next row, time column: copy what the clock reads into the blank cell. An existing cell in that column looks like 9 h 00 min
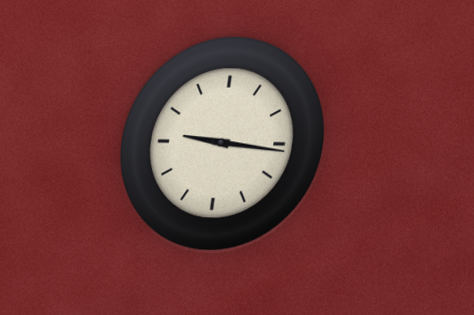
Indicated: 9 h 16 min
